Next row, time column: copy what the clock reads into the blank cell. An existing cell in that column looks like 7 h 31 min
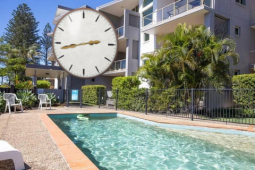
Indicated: 2 h 43 min
